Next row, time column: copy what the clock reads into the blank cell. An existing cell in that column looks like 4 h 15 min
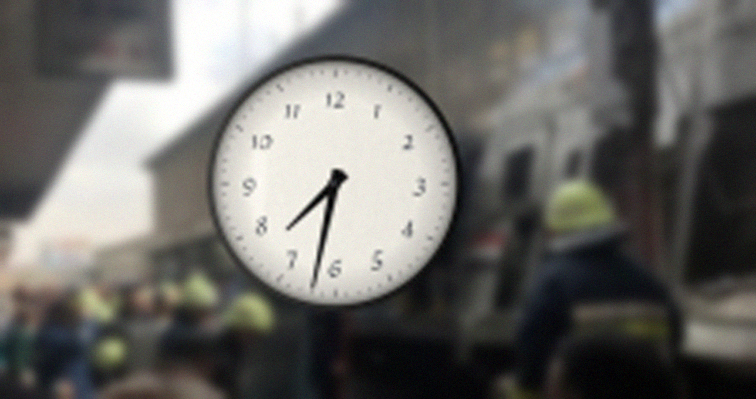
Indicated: 7 h 32 min
